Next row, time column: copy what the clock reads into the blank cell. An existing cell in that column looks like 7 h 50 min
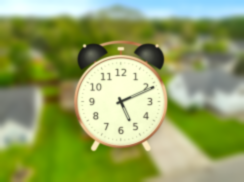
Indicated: 5 h 11 min
